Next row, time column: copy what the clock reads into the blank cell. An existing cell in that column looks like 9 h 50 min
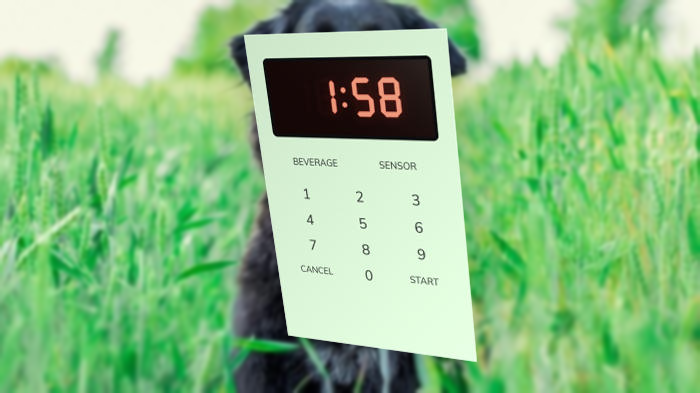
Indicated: 1 h 58 min
